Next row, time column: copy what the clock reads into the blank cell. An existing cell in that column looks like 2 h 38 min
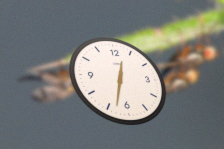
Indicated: 12 h 33 min
